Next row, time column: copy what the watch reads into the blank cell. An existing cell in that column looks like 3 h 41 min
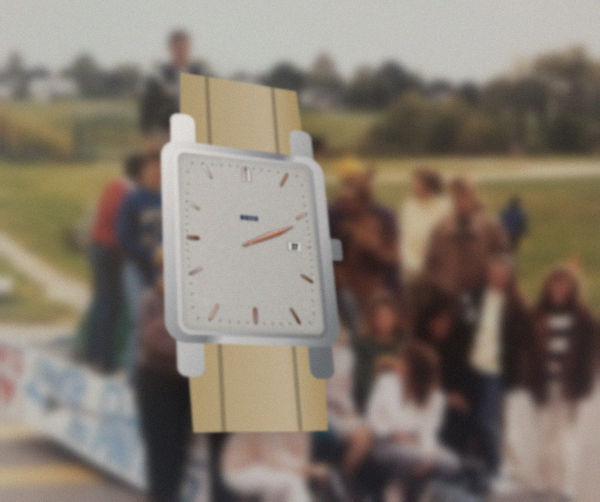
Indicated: 2 h 11 min
